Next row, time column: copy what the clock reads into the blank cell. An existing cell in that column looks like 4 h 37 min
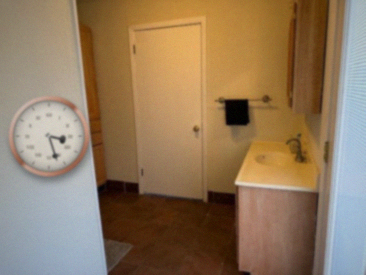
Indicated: 3 h 27 min
